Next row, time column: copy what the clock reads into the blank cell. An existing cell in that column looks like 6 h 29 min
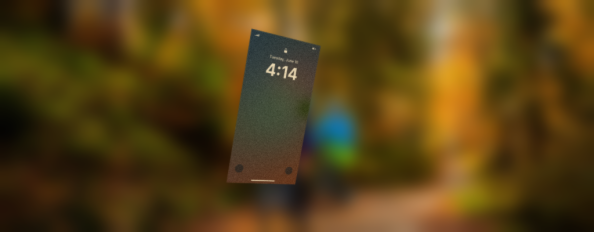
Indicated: 4 h 14 min
